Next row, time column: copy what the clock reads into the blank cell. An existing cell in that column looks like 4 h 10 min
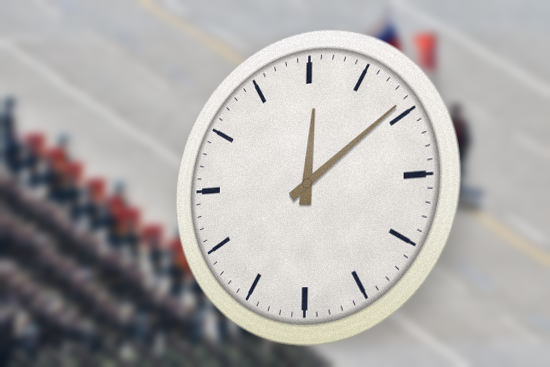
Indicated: 12 h 09 min
